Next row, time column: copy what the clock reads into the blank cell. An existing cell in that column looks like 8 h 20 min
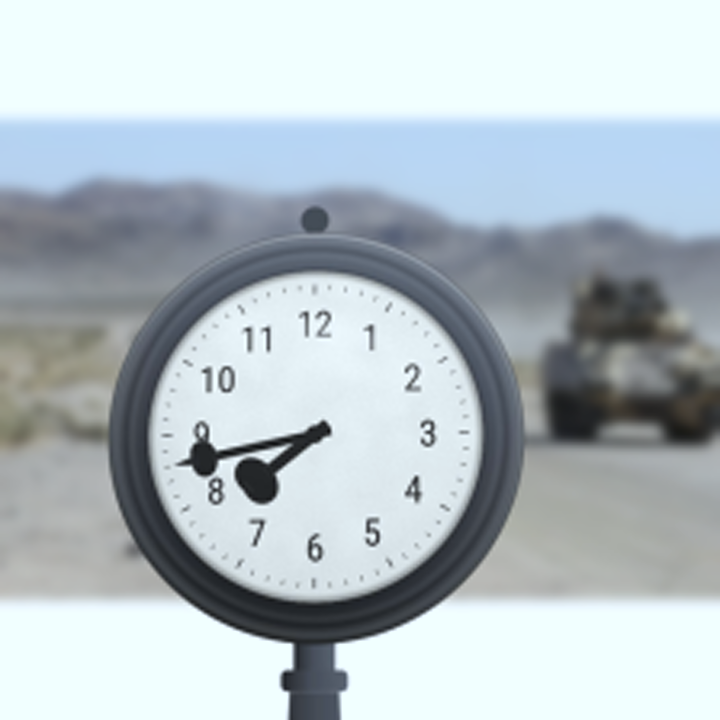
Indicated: 7 h 43 min
